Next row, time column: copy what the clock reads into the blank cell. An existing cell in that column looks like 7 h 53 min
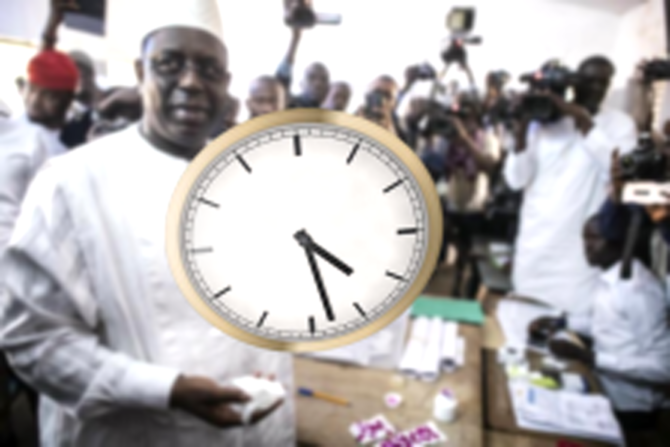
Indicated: 4 h 28 min
